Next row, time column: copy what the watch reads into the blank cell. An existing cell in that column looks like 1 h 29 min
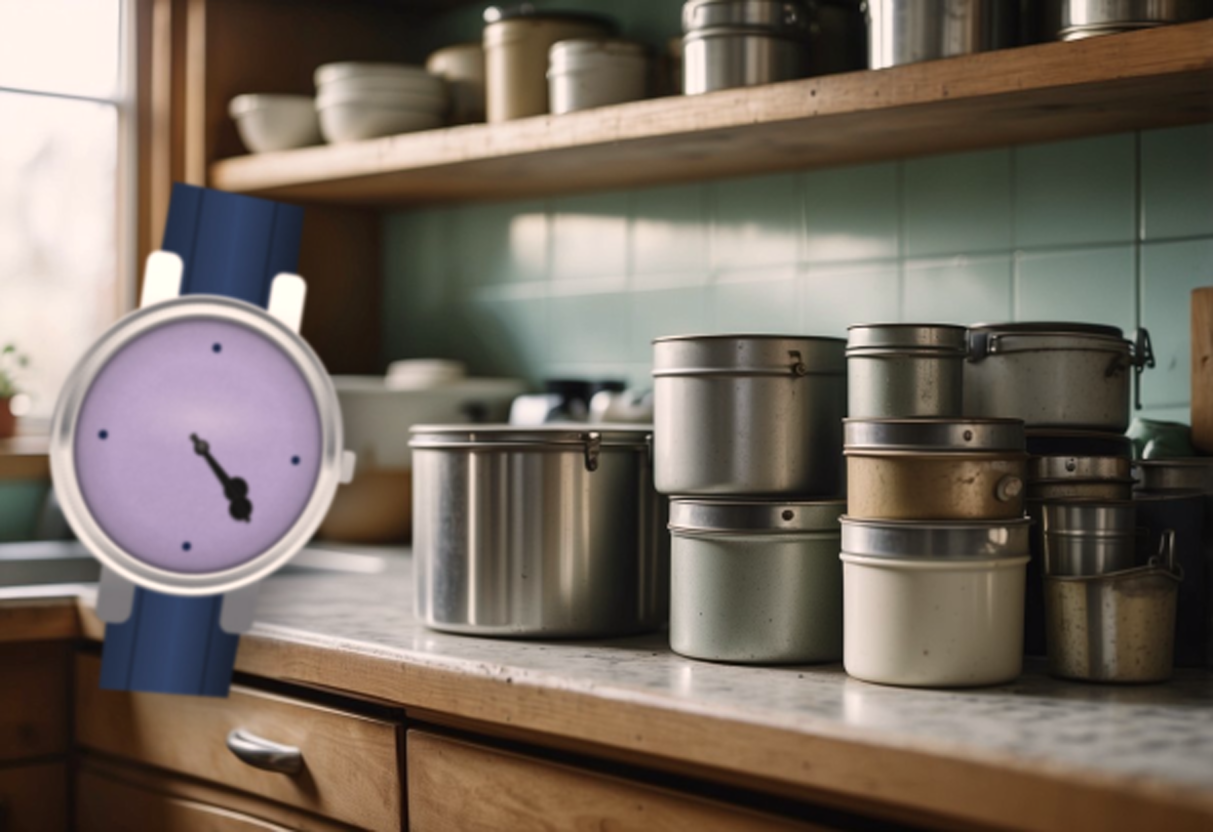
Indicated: 4 h 23 min
